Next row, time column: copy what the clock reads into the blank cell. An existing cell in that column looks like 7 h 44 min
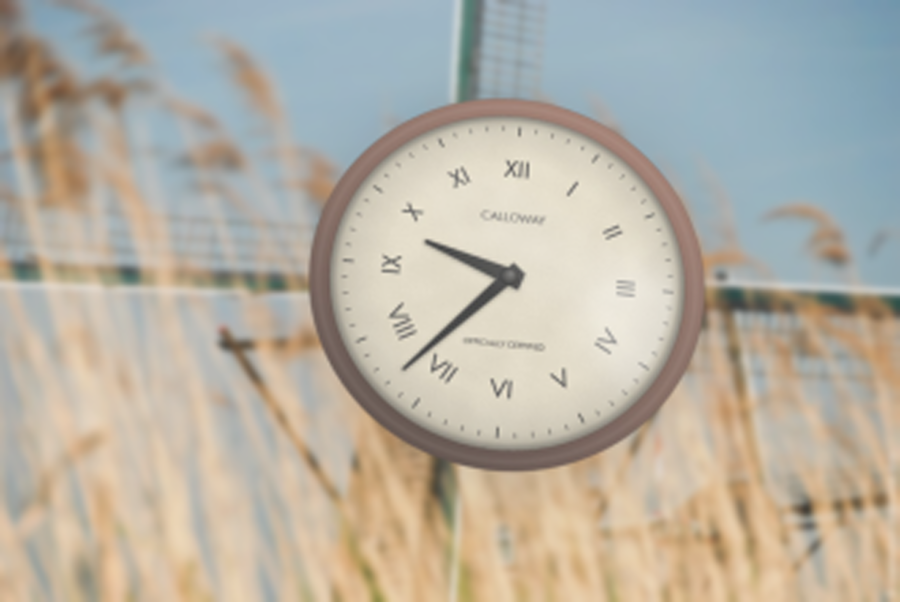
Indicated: 9 h 37 min
